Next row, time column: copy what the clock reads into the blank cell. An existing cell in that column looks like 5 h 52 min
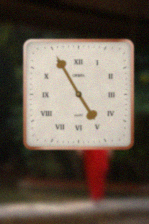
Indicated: 4 h 55 min
